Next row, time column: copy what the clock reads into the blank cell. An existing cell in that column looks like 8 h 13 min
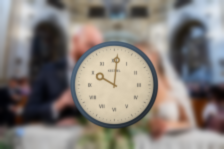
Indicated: 10 h 01 min
